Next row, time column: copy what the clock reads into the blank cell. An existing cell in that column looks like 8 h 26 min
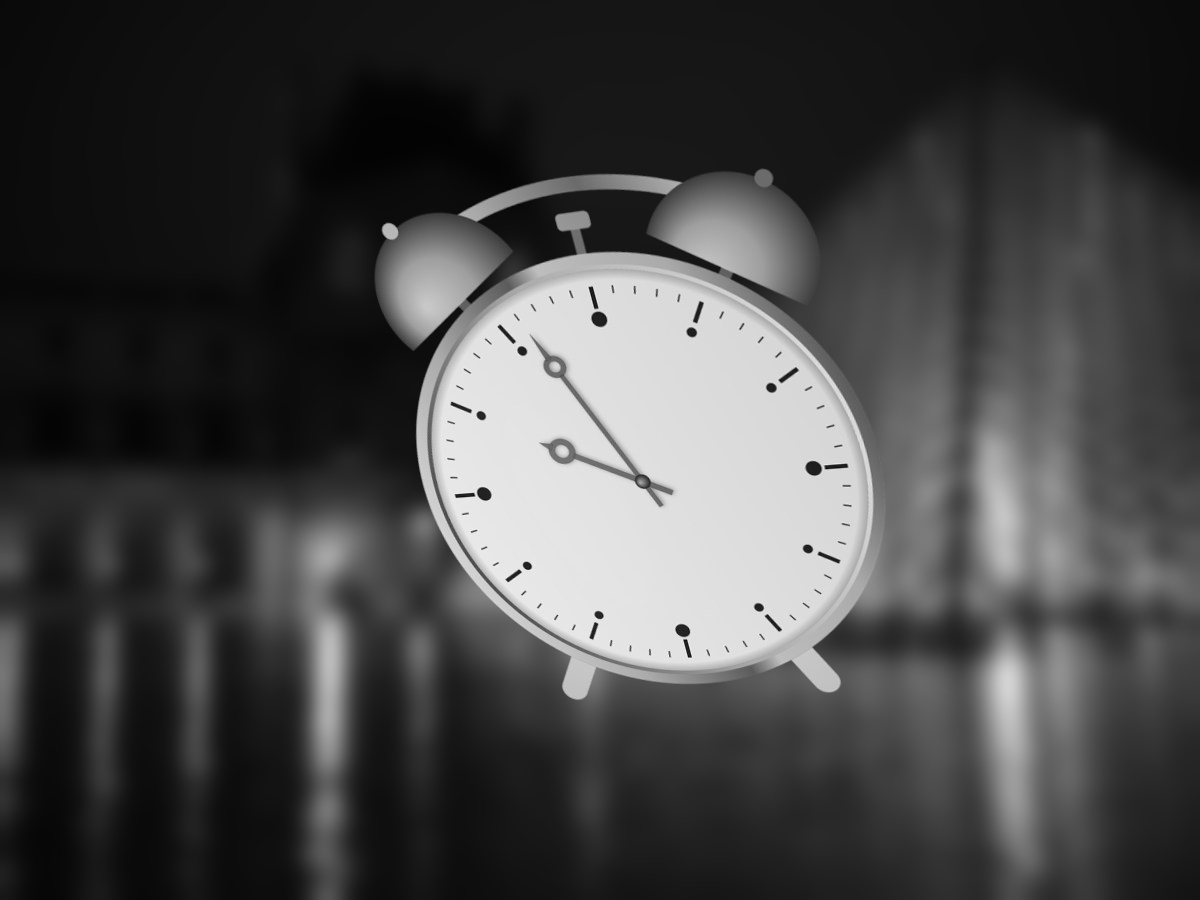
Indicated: 9 h 56 min
